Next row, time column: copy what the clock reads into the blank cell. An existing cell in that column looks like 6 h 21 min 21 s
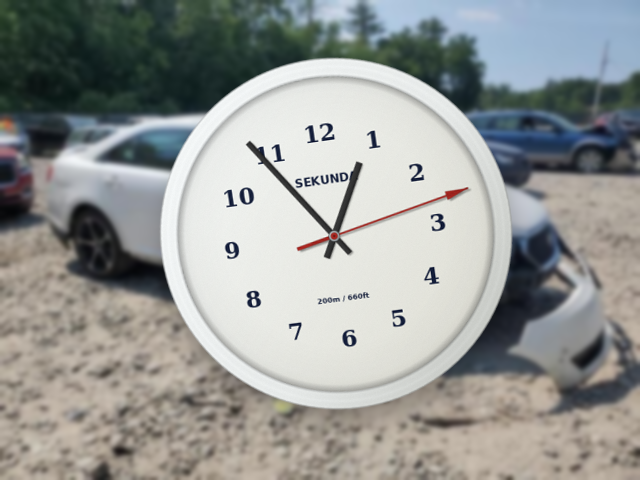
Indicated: 12 h 54 min 13 s
